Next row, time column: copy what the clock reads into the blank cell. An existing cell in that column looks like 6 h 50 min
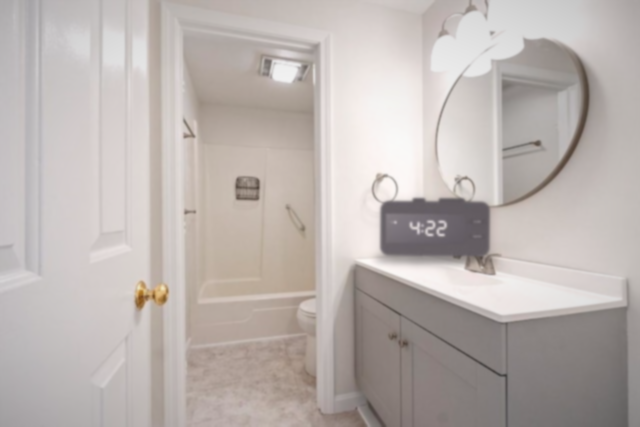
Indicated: 4 h 22 min
